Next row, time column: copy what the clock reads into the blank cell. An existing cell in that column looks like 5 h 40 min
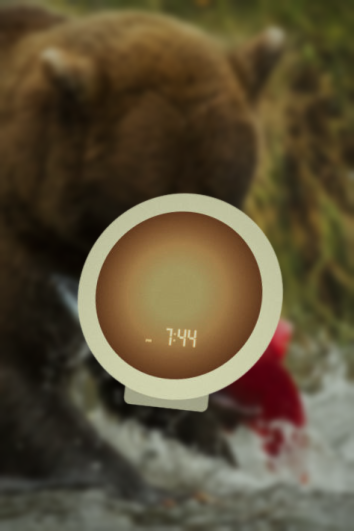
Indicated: 7 h 44 min
